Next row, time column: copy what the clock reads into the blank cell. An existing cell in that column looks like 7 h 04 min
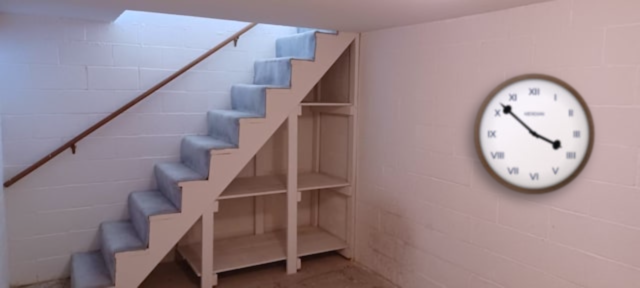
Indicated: 3 h 52 min
